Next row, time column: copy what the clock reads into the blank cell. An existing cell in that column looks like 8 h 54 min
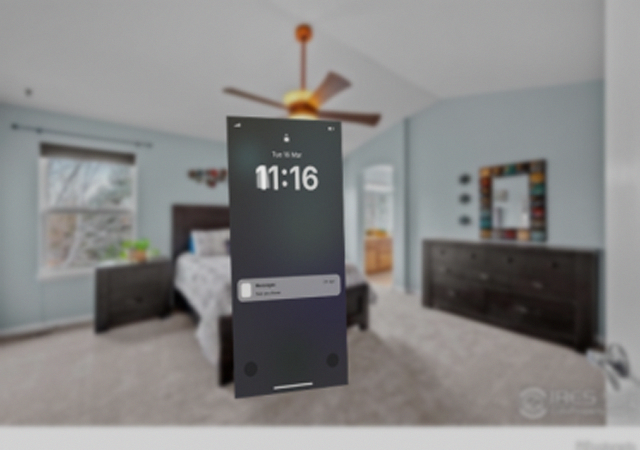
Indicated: 11 h 16 min
